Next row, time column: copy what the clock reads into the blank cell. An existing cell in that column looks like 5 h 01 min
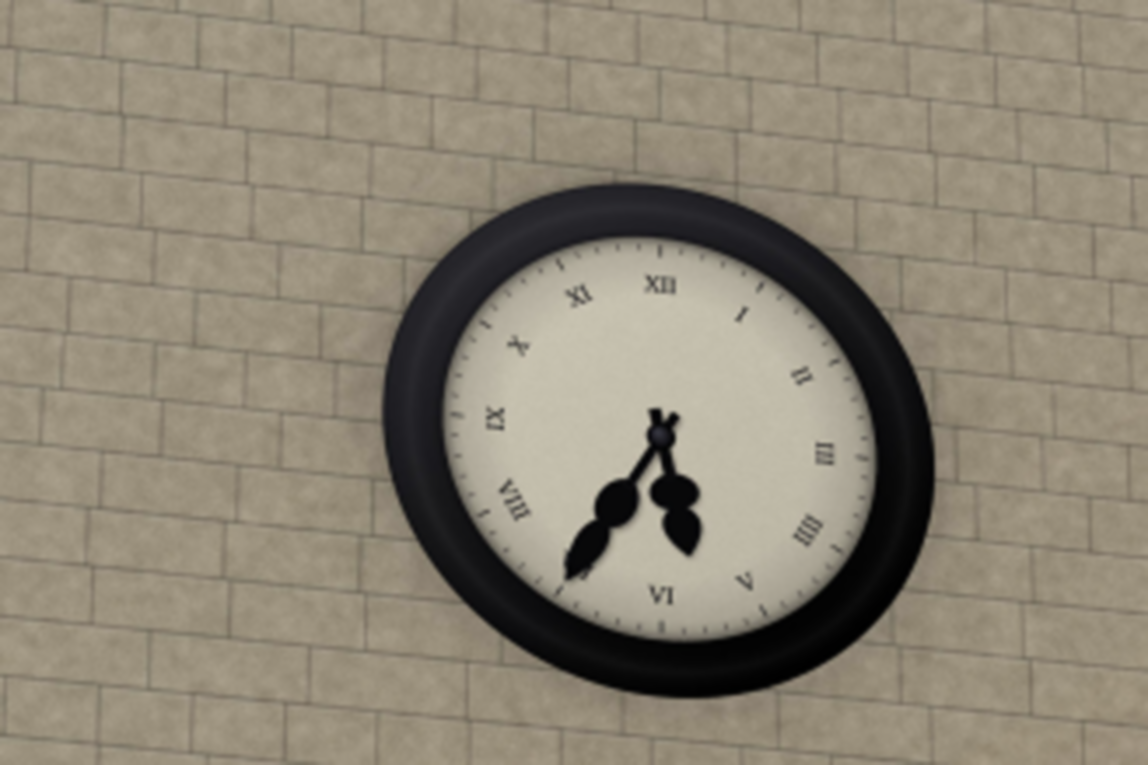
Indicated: 5 h 35 min
